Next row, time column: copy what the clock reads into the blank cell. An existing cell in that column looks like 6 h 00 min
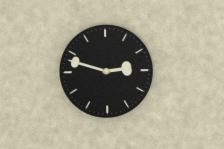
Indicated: 2 h 48 min
